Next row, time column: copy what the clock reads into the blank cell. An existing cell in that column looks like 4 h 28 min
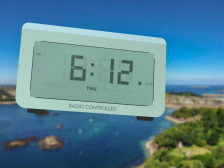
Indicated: 6 h 12 min
